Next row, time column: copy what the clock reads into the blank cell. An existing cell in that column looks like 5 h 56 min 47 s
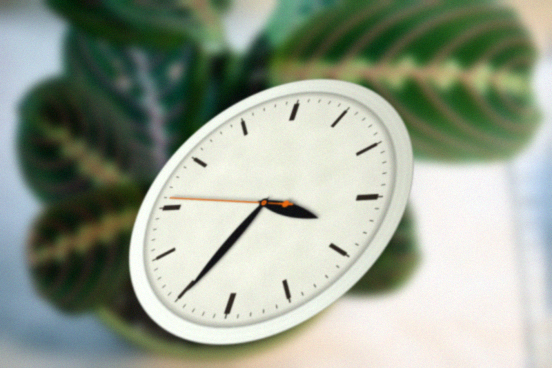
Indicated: 3 h 34 min 46 s
